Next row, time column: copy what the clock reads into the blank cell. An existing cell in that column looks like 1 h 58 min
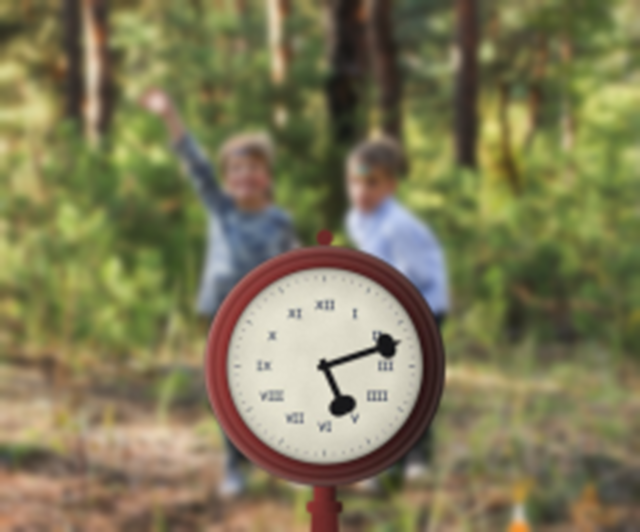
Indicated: 5 h 12 min
